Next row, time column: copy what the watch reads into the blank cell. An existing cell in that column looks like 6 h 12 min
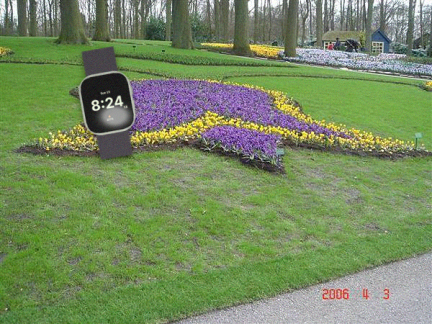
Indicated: 8 h 24 min
